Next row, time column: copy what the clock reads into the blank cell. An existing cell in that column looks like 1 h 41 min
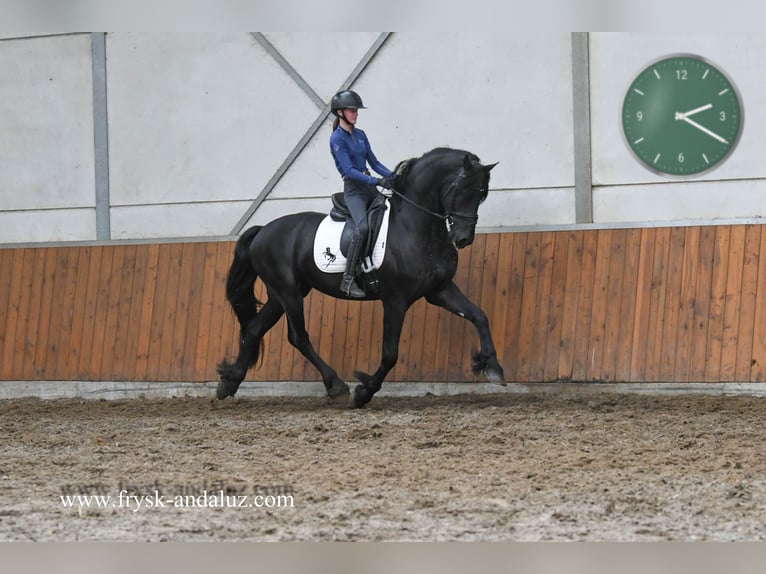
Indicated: 2 h 20 min
